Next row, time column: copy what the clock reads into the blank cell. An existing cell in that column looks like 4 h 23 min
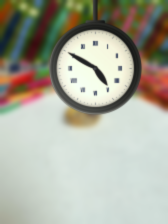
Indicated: 4 h 50 min
